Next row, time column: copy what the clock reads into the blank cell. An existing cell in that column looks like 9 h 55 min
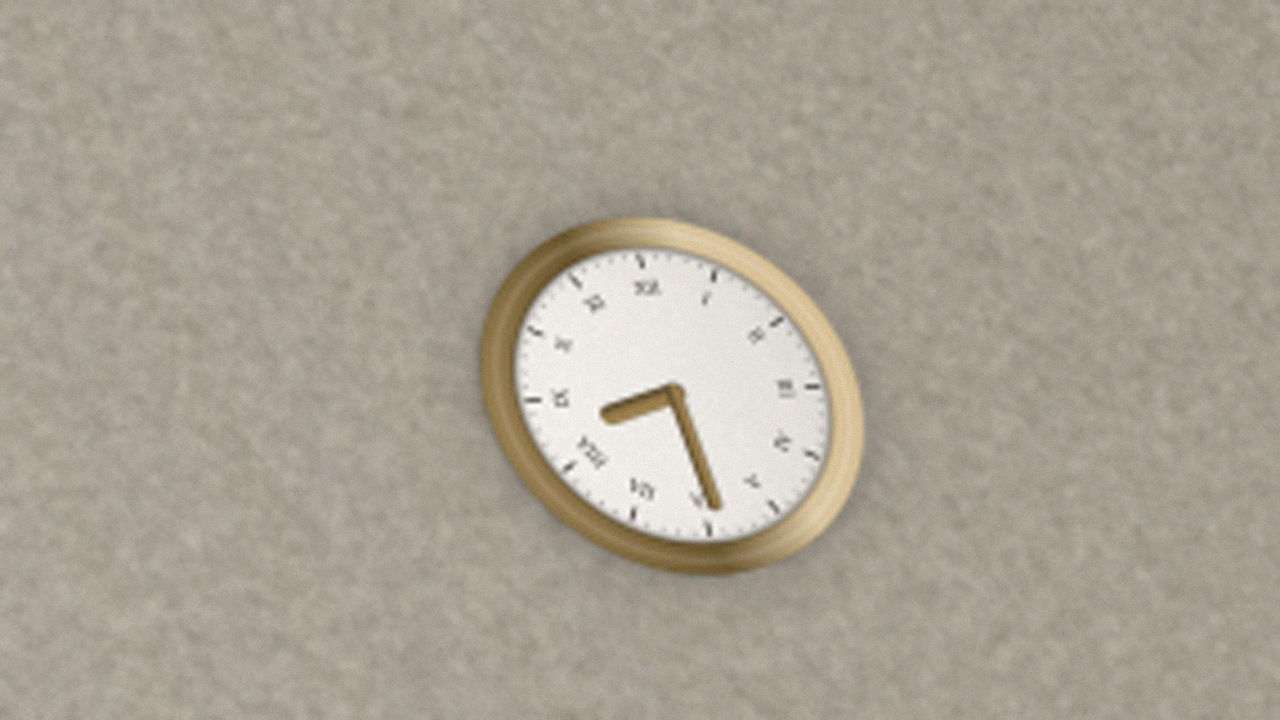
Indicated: 8 h 29 min
